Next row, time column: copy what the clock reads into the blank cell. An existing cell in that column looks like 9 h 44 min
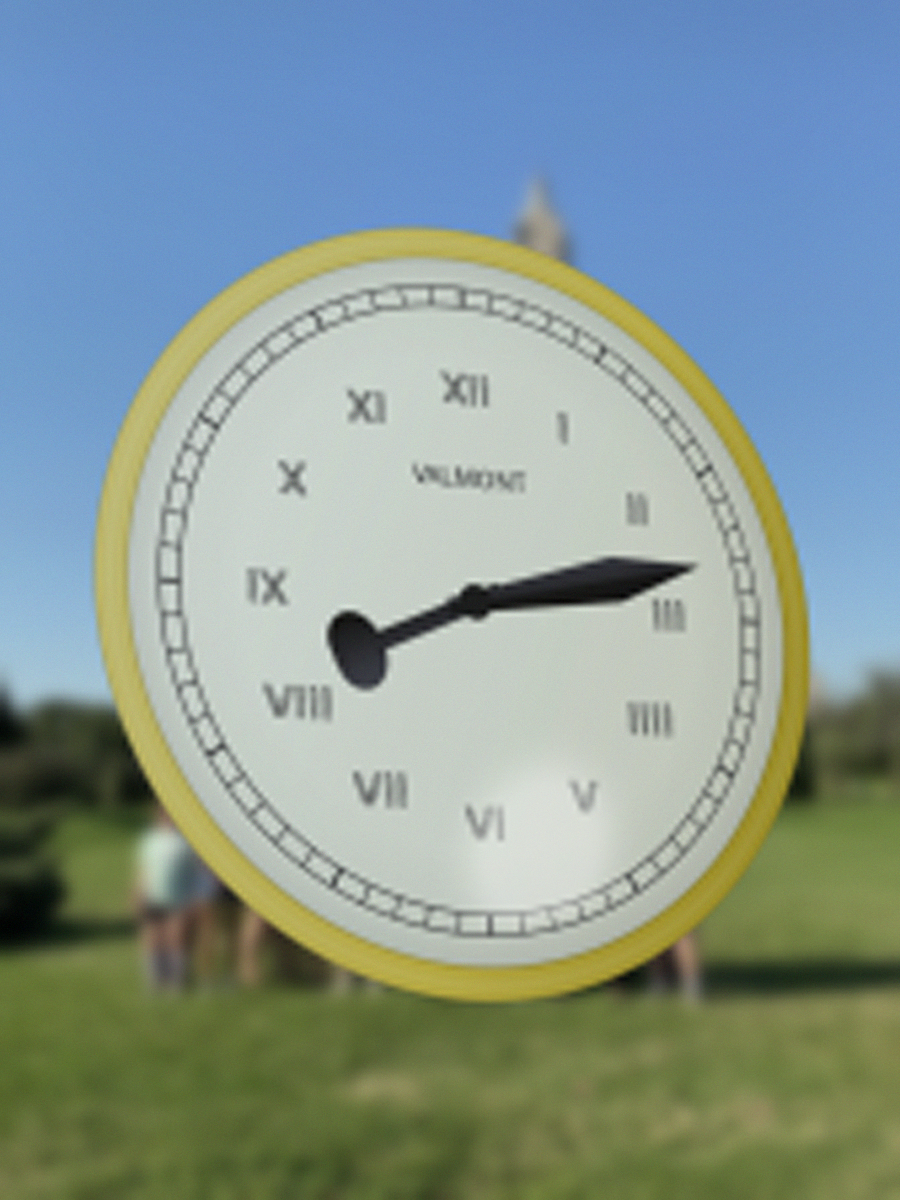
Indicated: 8 h 13 min
